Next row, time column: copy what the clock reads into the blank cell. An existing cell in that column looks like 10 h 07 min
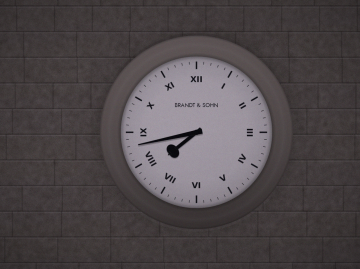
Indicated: 7 h 43 min
